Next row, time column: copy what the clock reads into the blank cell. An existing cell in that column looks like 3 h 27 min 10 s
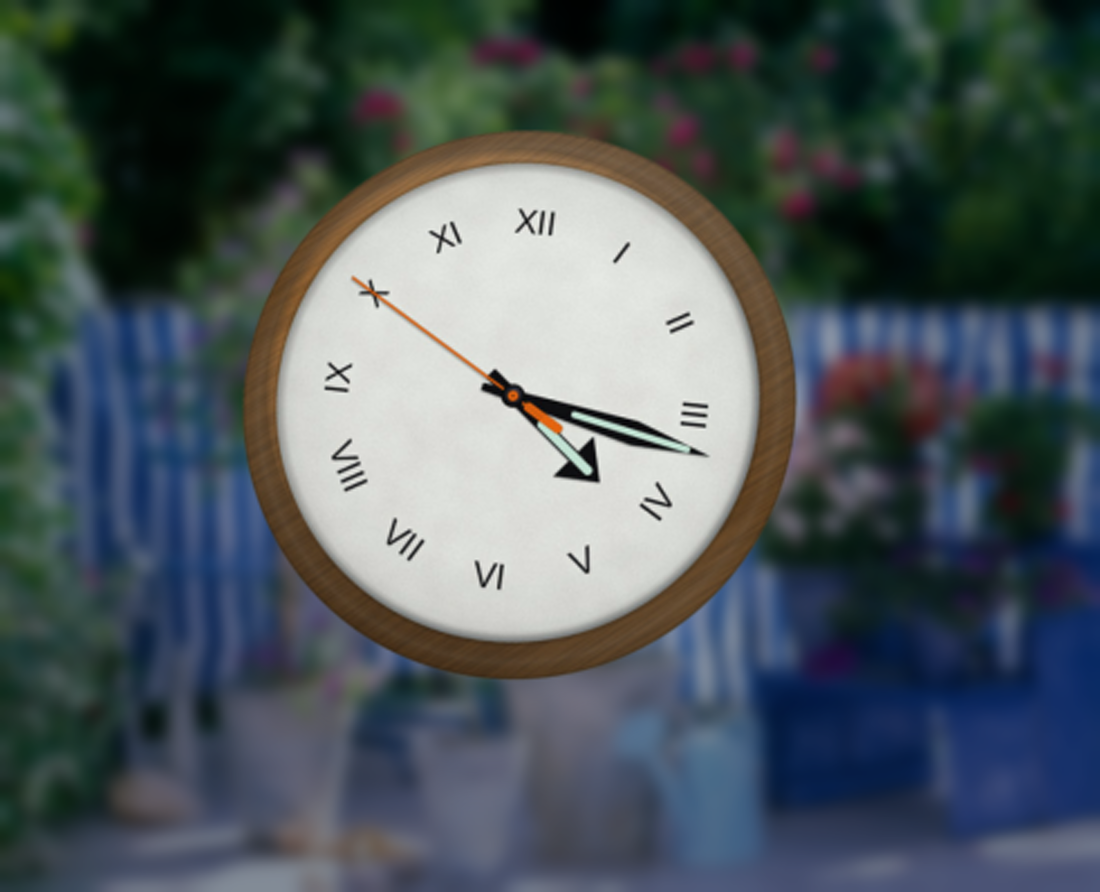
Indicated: 4 h 16 min 50 s
